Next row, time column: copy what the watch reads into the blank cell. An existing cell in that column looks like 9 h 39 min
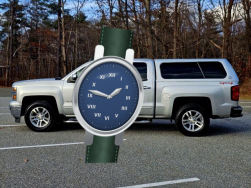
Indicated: 1 h 47 min
